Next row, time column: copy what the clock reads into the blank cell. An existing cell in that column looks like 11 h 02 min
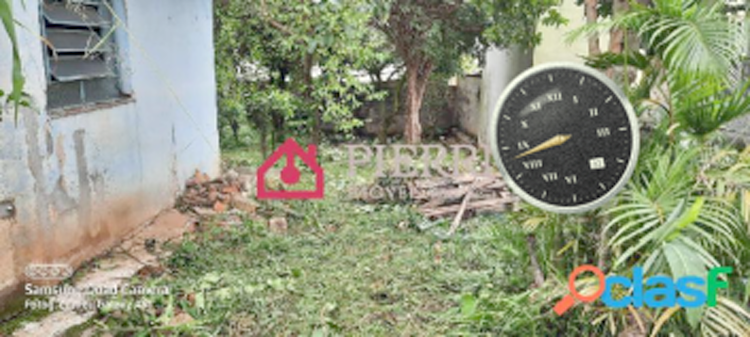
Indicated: 8 h 43 min
